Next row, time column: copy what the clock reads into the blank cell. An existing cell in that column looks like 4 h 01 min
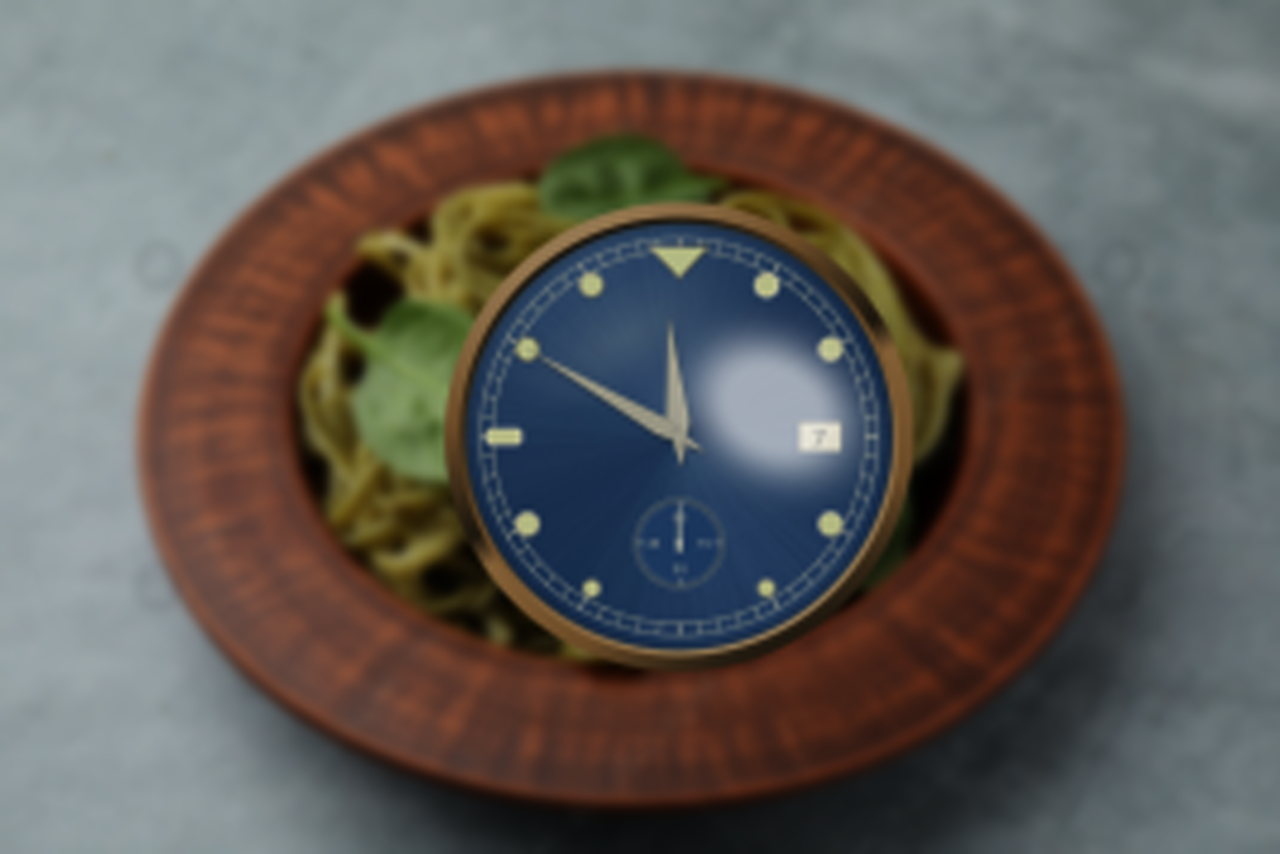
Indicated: 11 h 50 min
